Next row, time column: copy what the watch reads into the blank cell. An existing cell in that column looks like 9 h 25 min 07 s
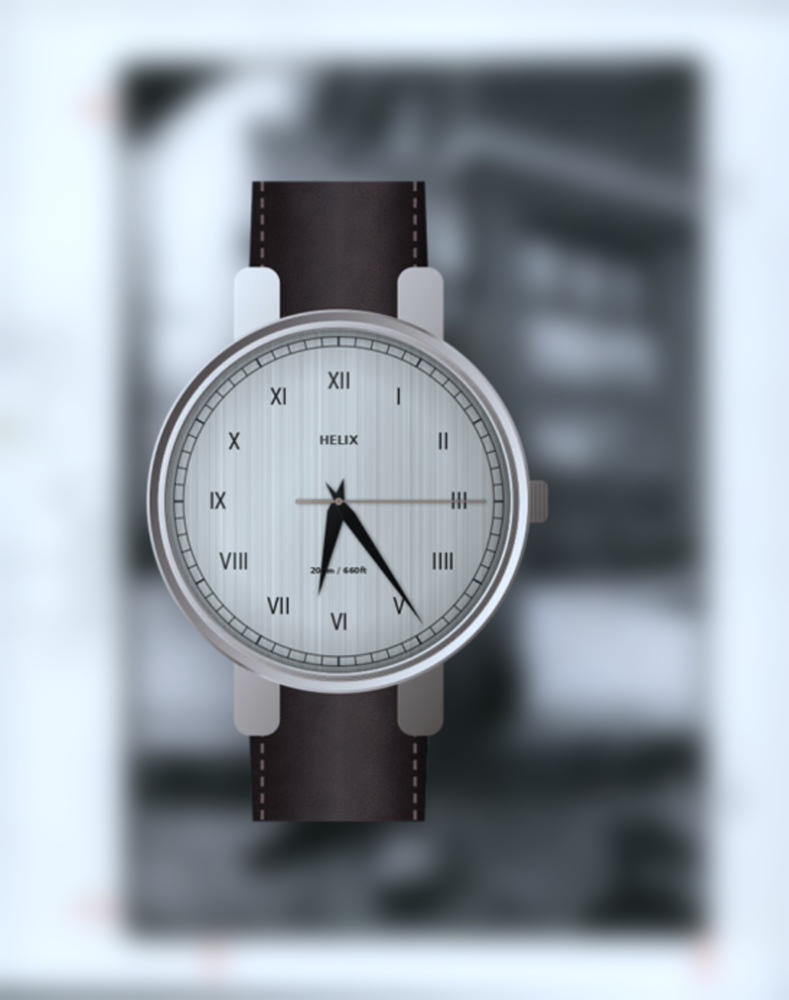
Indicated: 6 h 24 min 15 s
